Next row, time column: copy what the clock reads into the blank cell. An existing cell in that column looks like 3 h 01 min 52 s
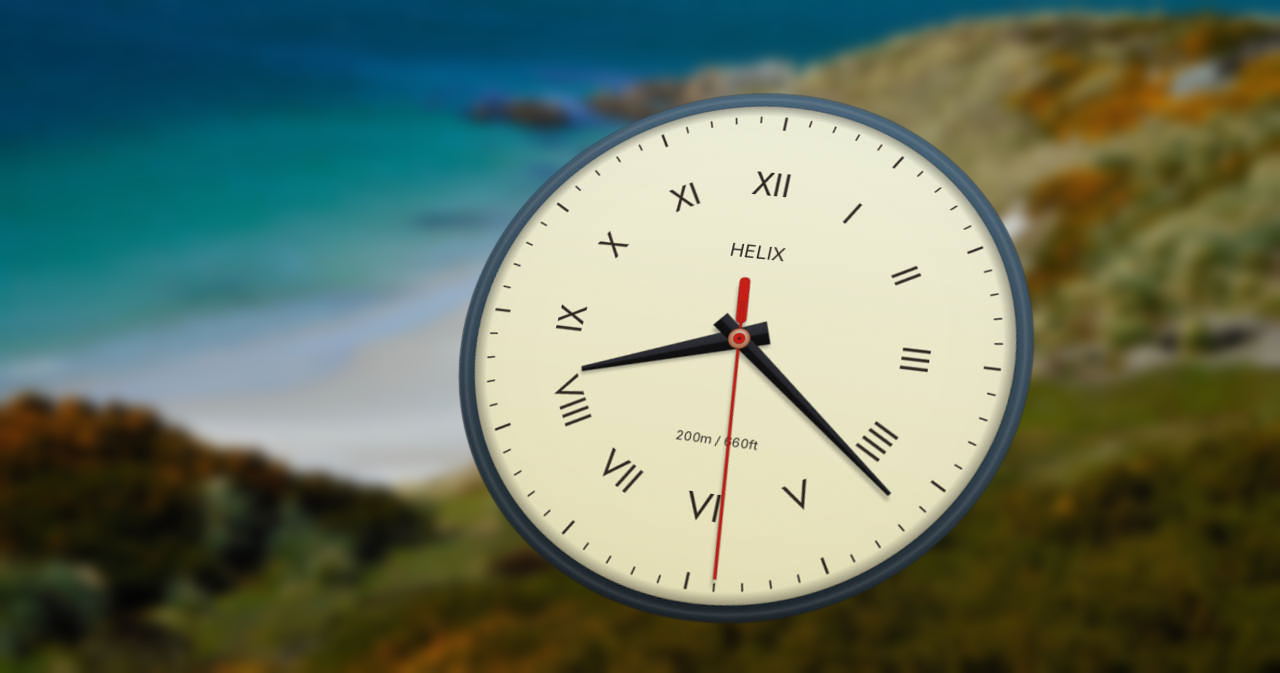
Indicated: 8 h 21 min 29 s
